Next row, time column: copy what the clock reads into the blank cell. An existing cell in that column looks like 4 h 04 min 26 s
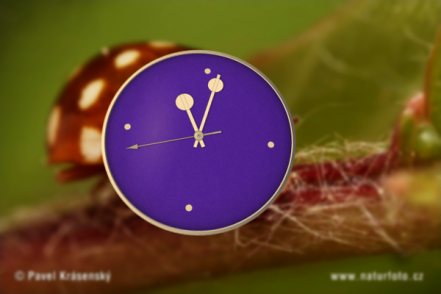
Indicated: 11 h 01 min 42 s
